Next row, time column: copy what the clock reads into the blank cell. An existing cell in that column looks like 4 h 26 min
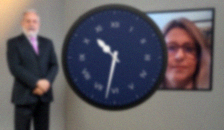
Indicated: 10 h 32 min
